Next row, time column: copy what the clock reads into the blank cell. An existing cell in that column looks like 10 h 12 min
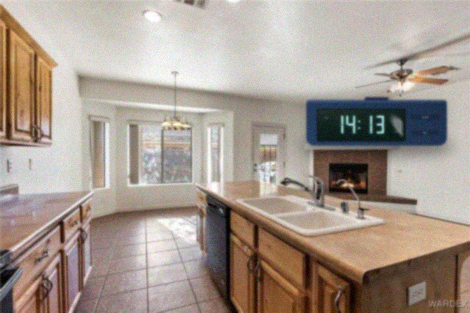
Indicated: 14 h 13 min
